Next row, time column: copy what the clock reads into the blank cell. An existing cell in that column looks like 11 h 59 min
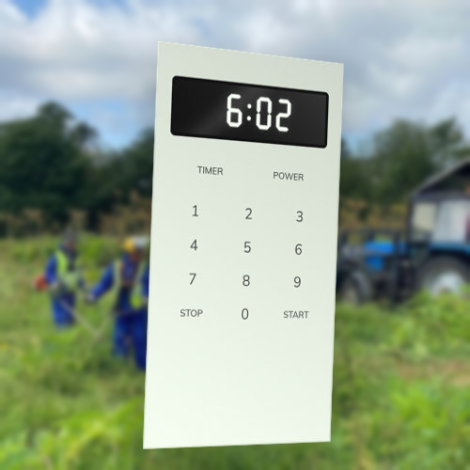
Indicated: 6 h 02 min
